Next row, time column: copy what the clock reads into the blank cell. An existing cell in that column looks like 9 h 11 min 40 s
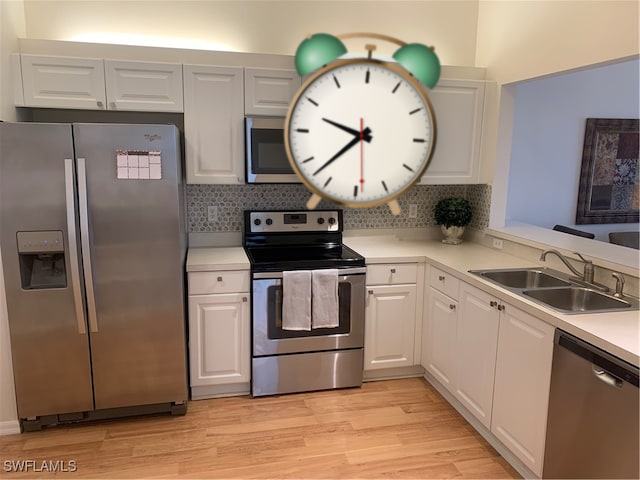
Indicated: 9 h 37 min 29 s
